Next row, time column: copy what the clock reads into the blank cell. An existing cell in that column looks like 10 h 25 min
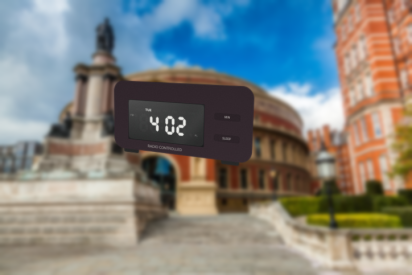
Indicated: 4 h 02 min
